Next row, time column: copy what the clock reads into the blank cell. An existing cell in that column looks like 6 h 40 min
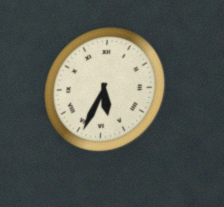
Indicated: 5 h 34 min
